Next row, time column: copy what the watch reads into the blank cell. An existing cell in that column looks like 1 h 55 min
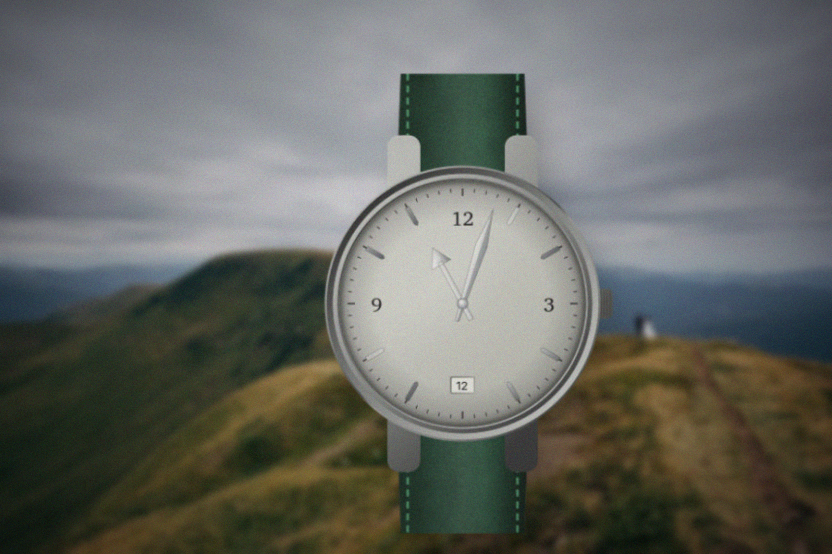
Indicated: 11 h 03 min
